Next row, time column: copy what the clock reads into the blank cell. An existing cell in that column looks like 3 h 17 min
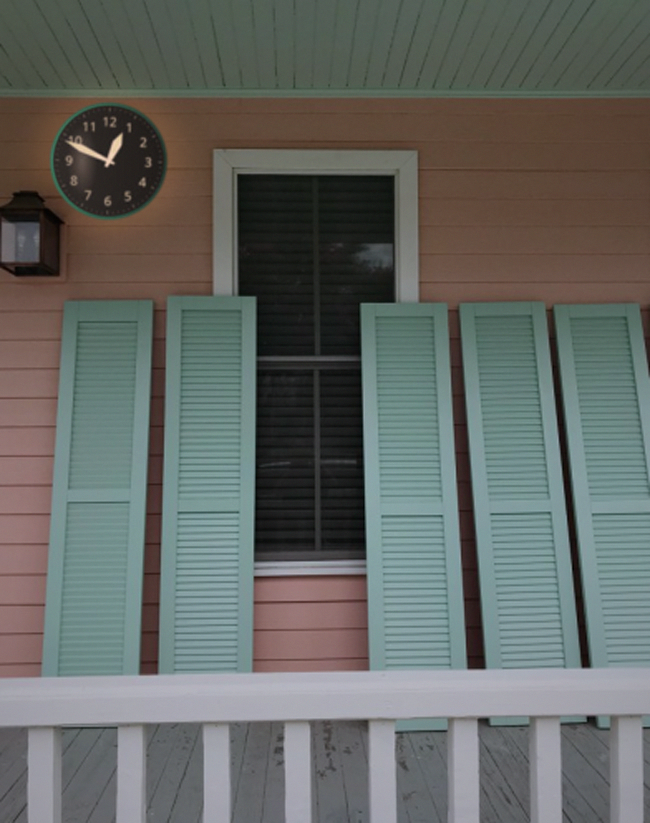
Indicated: 12 h 49 min
